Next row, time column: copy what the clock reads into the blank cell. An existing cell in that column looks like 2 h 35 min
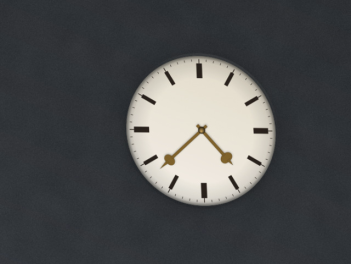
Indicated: 4 h 38 min
